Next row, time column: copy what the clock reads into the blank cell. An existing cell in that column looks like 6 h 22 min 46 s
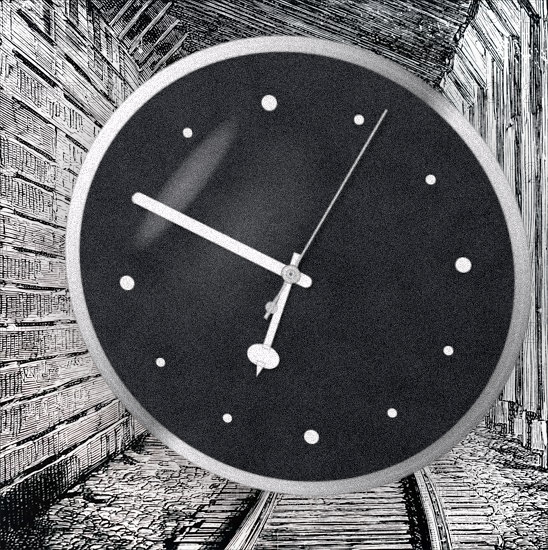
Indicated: 6 h 50 min 06 s
